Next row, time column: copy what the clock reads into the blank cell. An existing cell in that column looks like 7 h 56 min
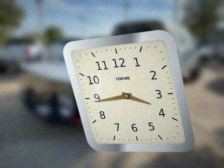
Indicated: 3 h 44 min
